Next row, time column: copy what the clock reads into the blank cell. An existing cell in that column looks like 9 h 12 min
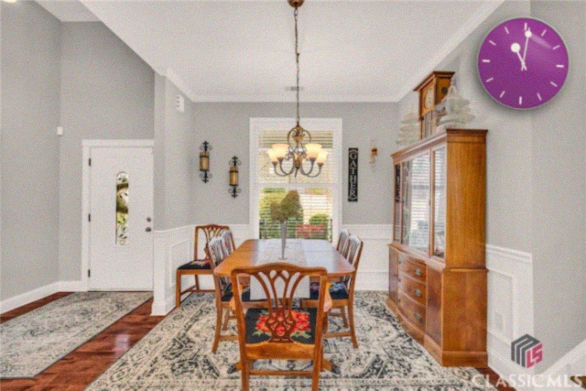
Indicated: 11 h 01 min
